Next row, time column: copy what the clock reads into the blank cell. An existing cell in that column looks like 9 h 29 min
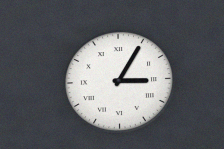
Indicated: 3 h 05 min
